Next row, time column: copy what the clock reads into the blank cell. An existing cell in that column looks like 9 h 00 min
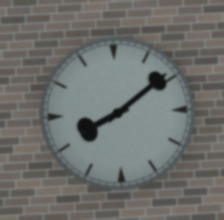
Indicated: 8 h 09 min
